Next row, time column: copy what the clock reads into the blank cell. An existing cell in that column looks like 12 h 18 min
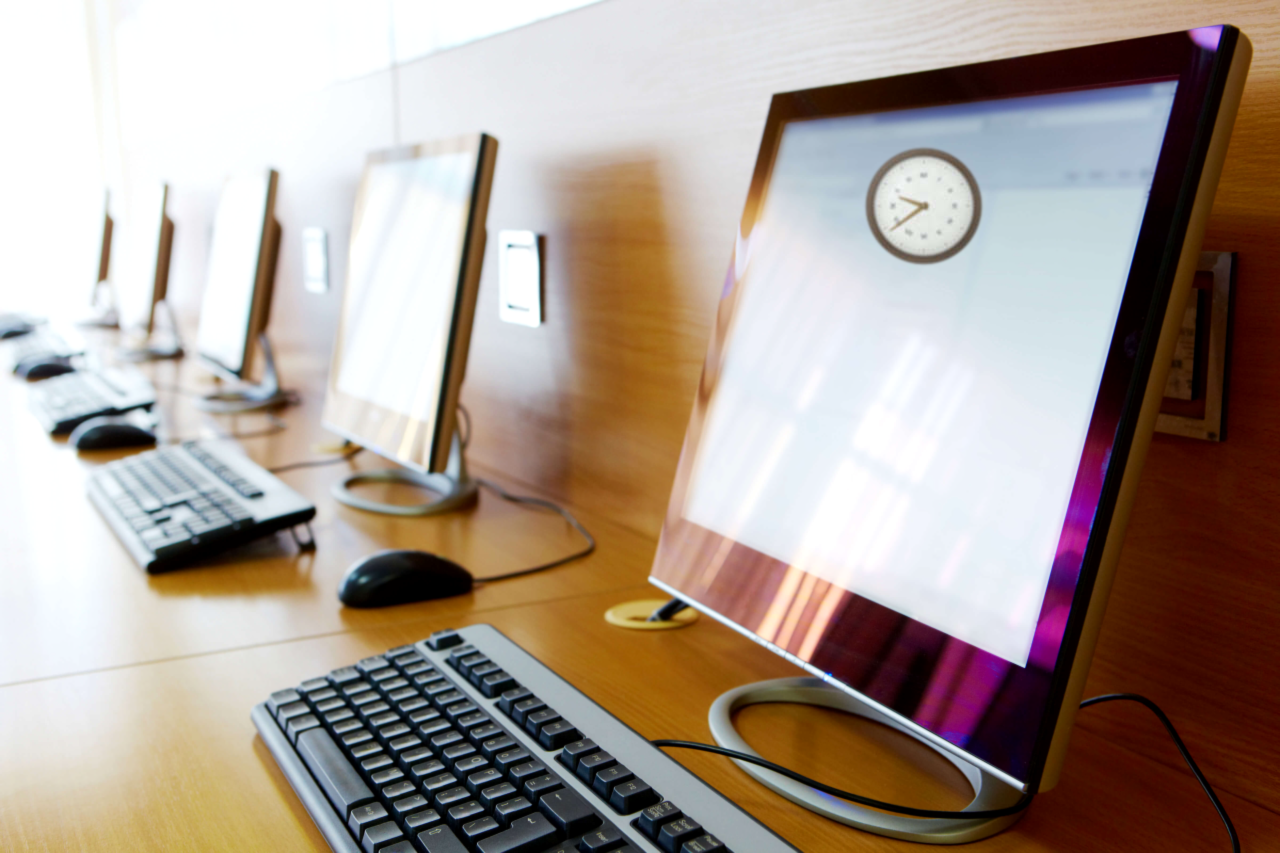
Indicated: 9 h 39 min
